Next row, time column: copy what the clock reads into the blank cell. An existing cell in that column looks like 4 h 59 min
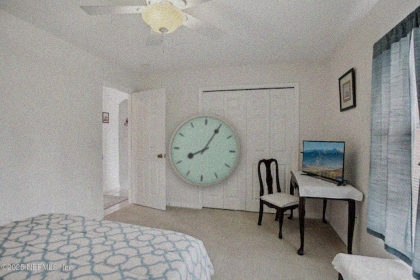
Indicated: 8 h 05 min
